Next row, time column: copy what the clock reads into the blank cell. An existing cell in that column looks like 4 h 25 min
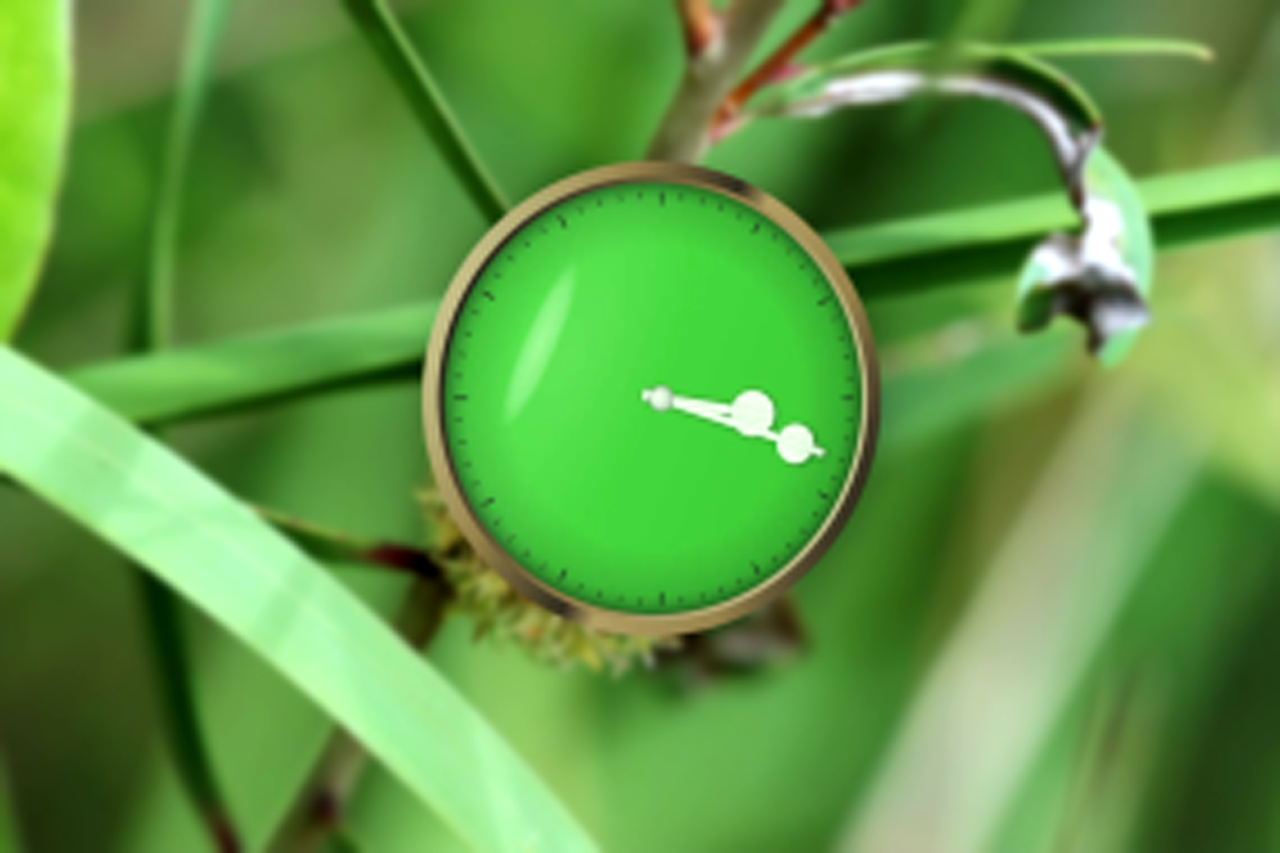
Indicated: 3 h 18 min
